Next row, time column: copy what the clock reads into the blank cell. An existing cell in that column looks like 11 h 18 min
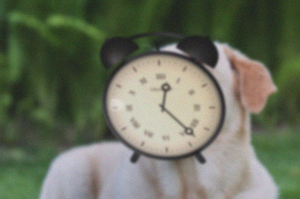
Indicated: 12 h 23 min
